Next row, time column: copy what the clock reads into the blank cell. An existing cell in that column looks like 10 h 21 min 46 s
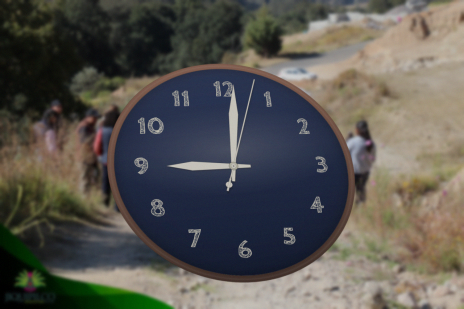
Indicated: 9 h 01 min 03 s
